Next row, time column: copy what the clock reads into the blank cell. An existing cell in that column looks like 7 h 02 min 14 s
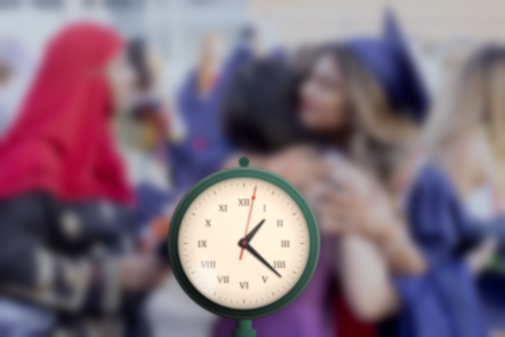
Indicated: 1 h 22 min 02 s
